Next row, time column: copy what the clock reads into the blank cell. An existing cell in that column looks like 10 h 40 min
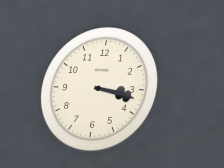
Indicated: 3 h 17 min
